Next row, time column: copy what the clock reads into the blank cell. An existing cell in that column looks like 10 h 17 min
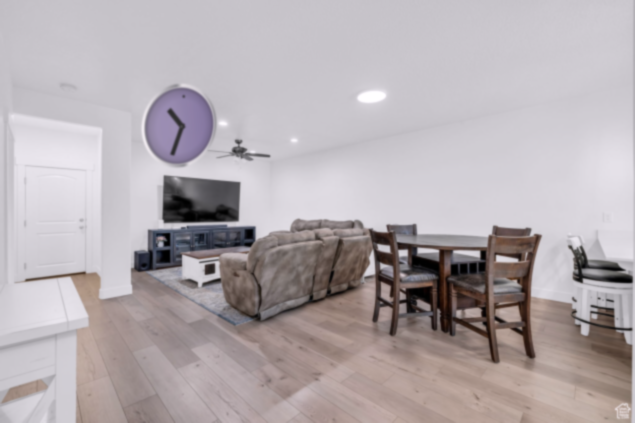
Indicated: 10 h 33 min
